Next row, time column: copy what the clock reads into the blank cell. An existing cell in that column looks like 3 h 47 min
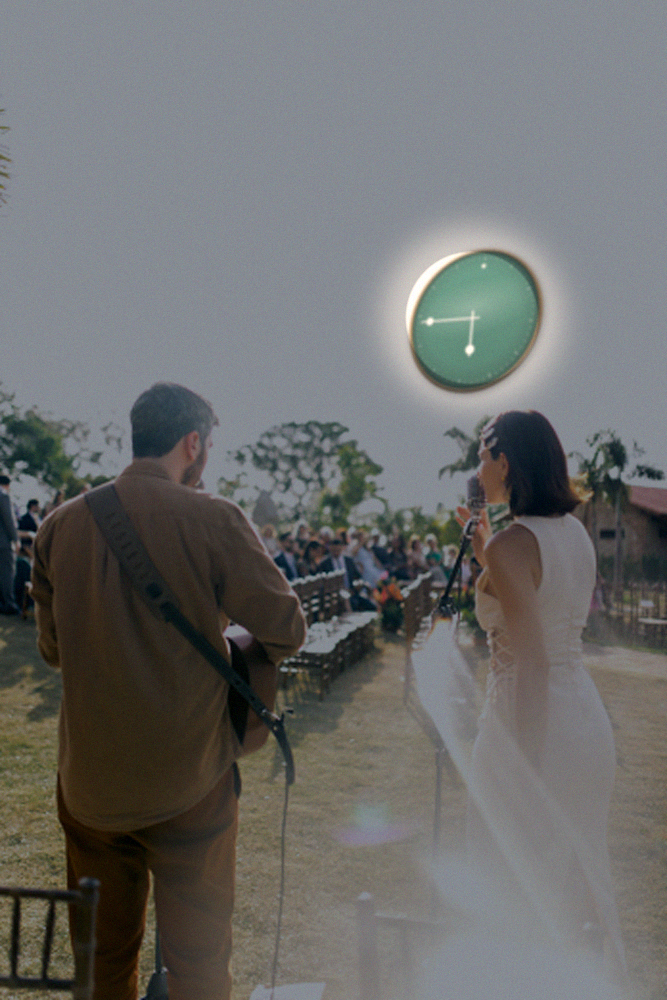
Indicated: 5 h 44 min
